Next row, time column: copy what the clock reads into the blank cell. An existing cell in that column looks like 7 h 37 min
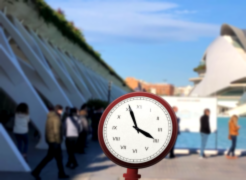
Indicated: 3 h 56 min
